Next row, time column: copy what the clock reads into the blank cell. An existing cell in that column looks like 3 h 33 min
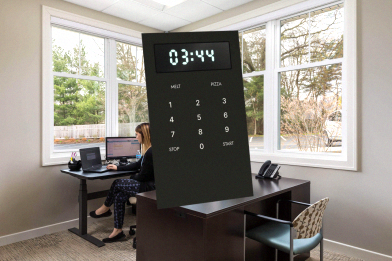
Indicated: 3 h 44 min
